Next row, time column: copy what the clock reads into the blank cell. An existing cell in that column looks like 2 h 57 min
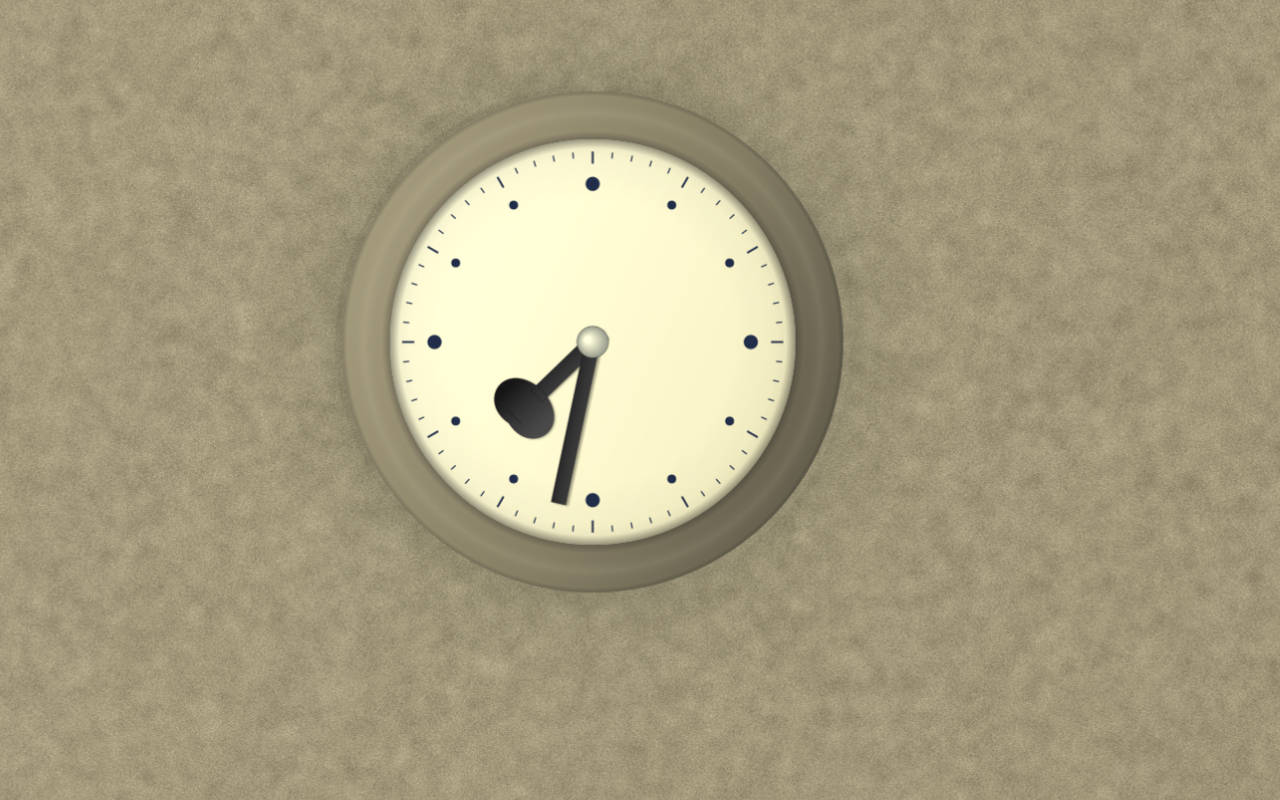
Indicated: 7 h 32 min
